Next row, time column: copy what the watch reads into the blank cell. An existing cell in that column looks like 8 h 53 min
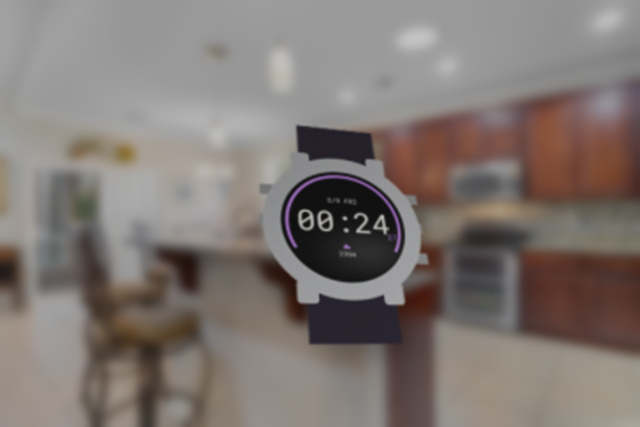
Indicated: 0 h 24 min
